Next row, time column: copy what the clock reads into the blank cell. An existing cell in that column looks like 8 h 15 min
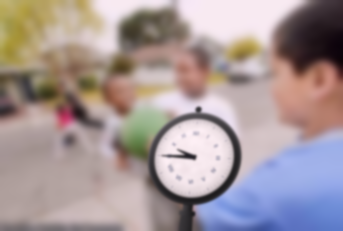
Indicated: 9 h 45 min
